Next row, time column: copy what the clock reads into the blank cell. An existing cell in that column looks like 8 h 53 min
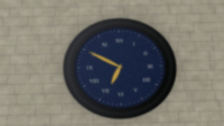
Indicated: 6 h 50 min
